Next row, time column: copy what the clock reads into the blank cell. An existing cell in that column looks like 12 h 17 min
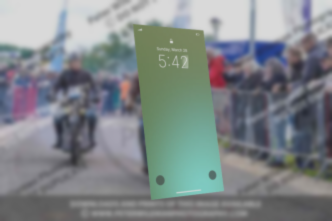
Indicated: 5 h 42 min
